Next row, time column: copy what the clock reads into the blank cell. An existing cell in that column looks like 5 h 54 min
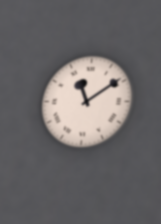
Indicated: 11 h 09 min
